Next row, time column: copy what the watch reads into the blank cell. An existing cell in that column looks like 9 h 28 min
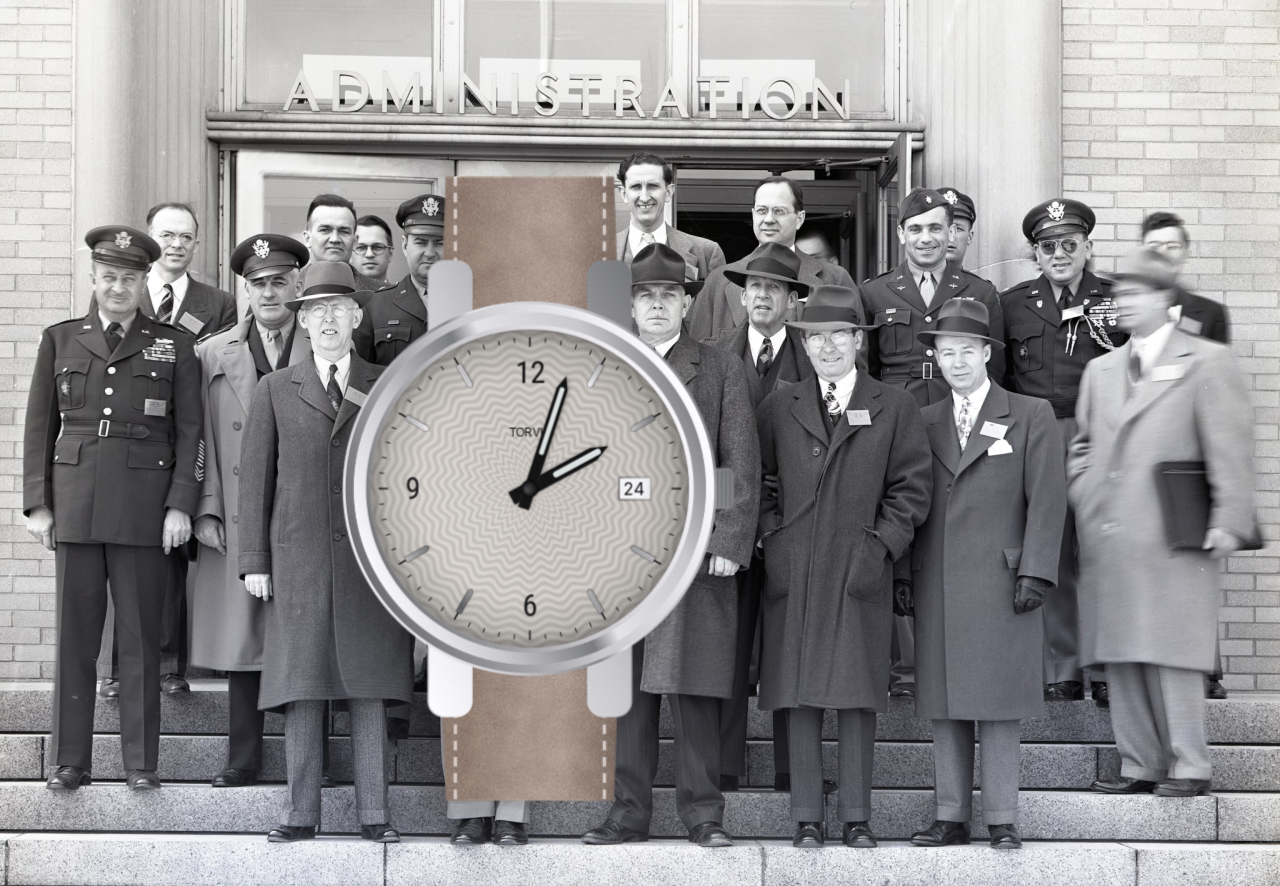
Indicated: 2 h 03 min
